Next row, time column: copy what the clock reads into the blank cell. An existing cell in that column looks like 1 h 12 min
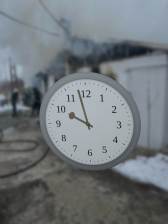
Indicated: 9 h 58 min
